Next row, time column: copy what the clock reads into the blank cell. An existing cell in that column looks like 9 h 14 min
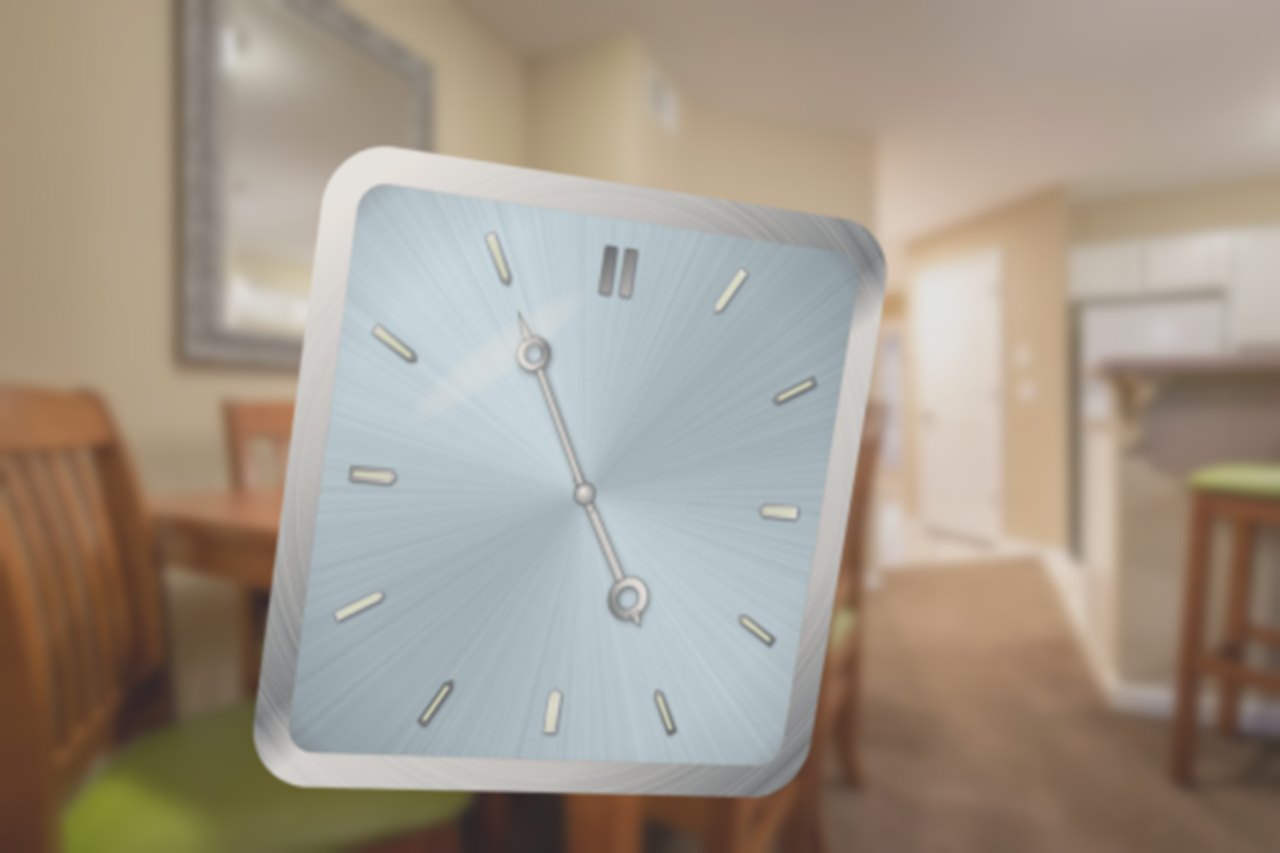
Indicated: 4 h 55 min
